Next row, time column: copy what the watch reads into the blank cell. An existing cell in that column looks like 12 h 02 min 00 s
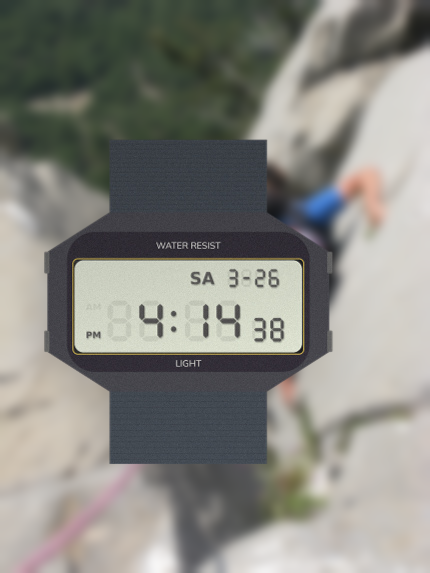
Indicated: 4 h 14 min 38 s
